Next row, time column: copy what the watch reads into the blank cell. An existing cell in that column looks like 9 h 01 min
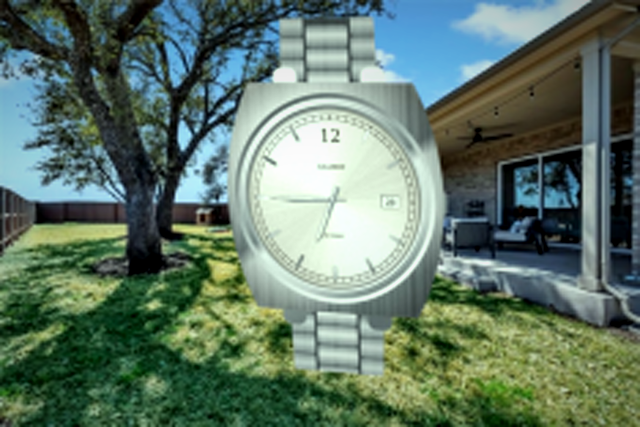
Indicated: 6 h 45 min
